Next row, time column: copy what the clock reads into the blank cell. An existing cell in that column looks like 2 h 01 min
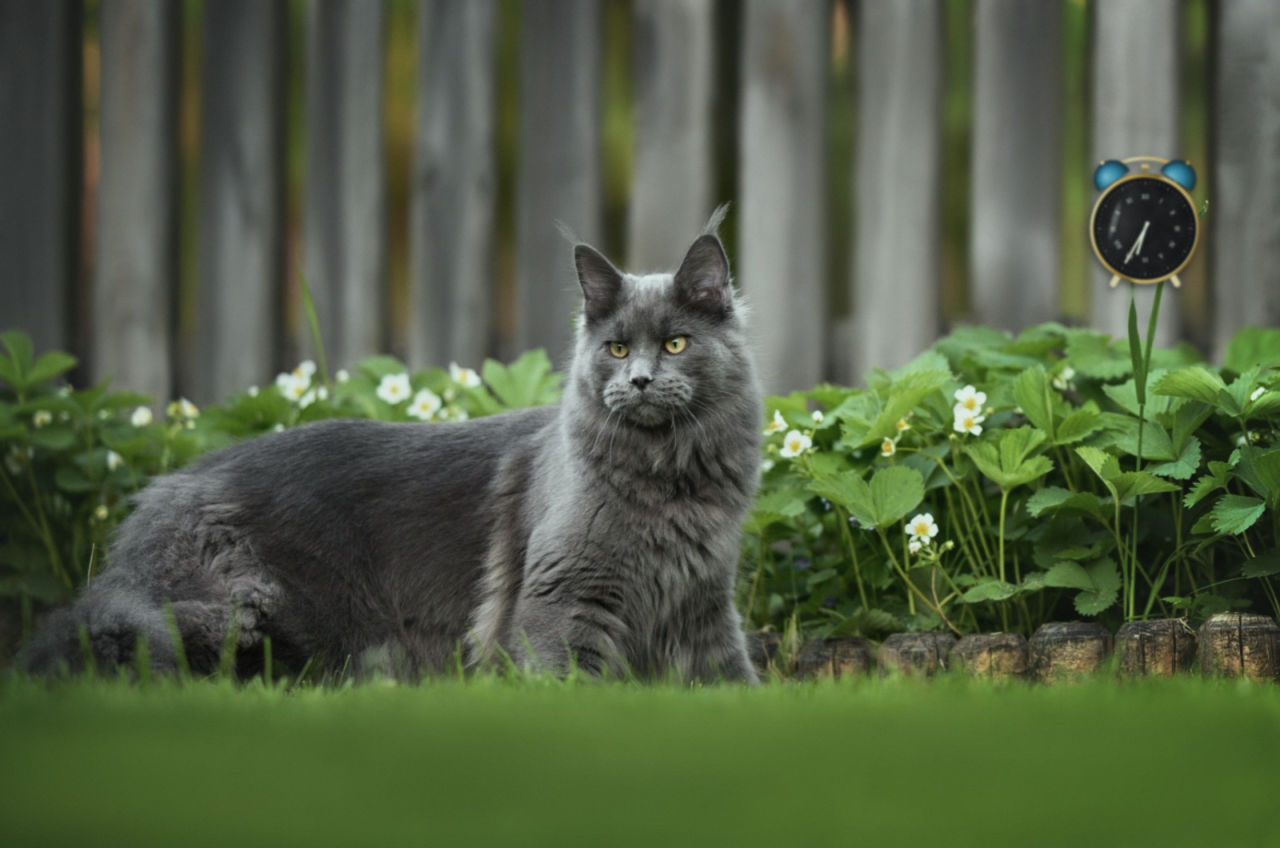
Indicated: 6 h 35 min
